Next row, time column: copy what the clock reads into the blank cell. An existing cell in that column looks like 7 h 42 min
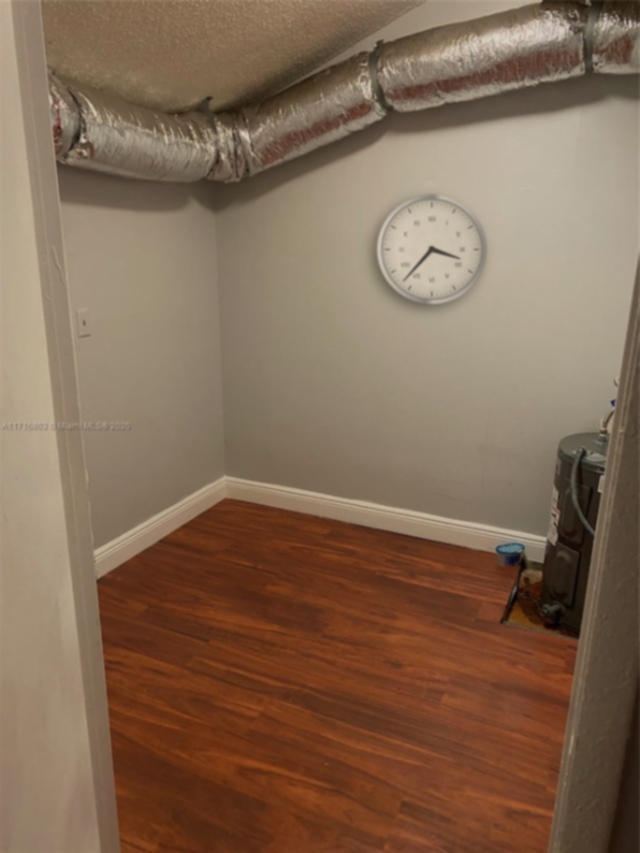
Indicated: 3 h 37 min
